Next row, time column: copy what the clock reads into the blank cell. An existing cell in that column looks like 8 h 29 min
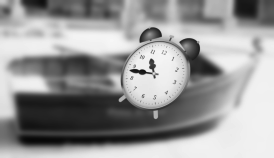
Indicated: 10 h 43 min
